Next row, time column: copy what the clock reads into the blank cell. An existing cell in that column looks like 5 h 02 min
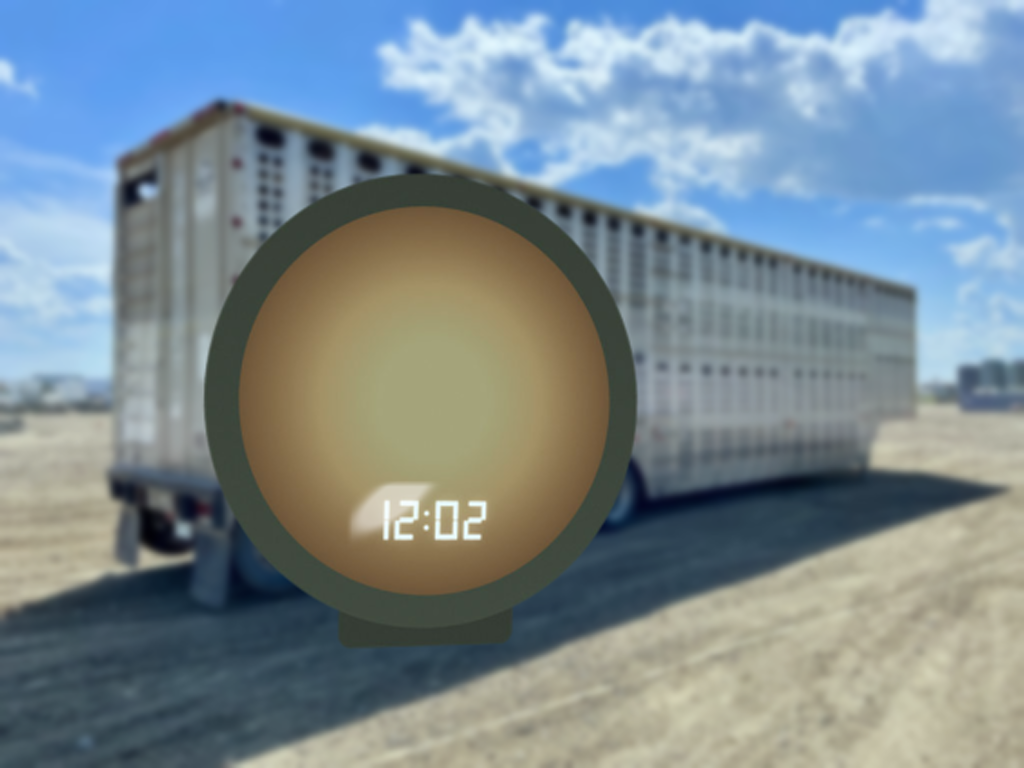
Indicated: 12 h 02 min
